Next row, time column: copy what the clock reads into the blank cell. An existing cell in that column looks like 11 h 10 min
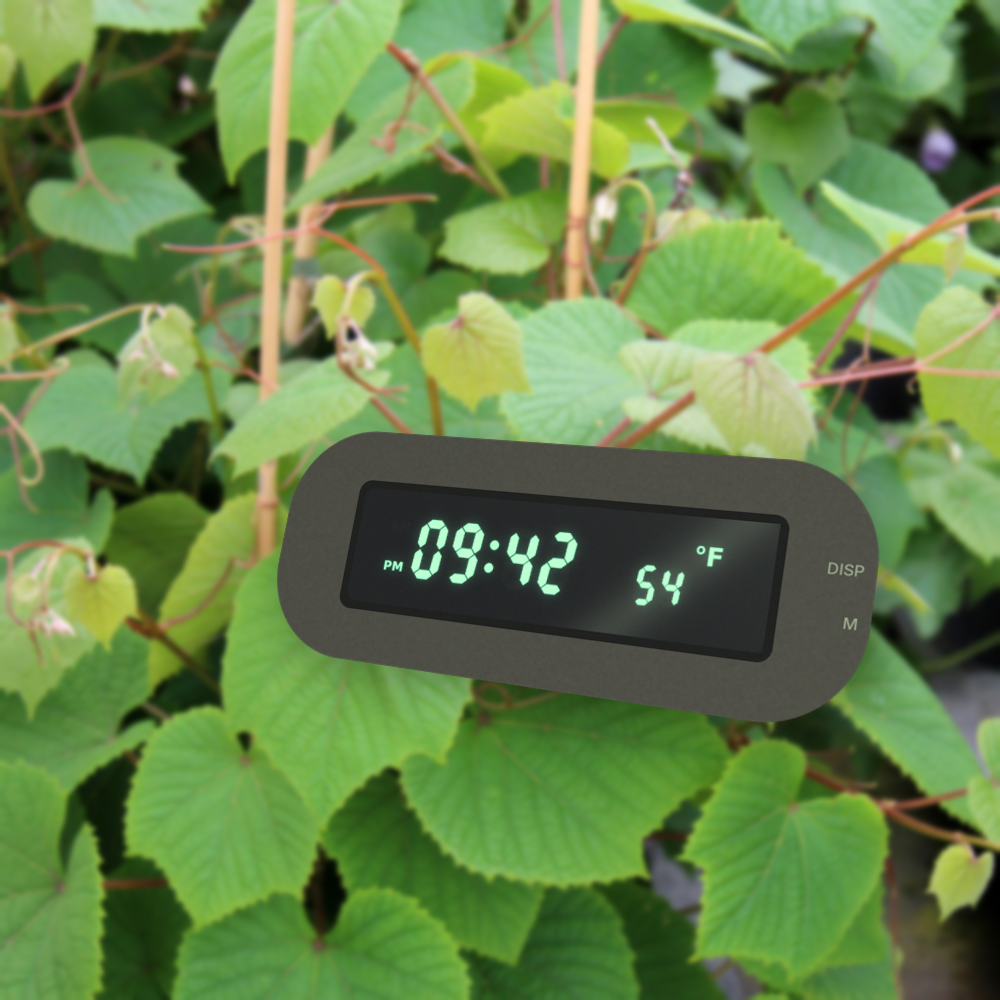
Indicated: 9 h 42 min
